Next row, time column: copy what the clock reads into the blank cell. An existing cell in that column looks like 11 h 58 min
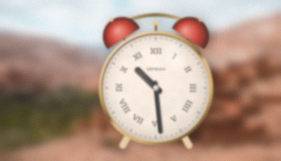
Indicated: 10 h 29 min
